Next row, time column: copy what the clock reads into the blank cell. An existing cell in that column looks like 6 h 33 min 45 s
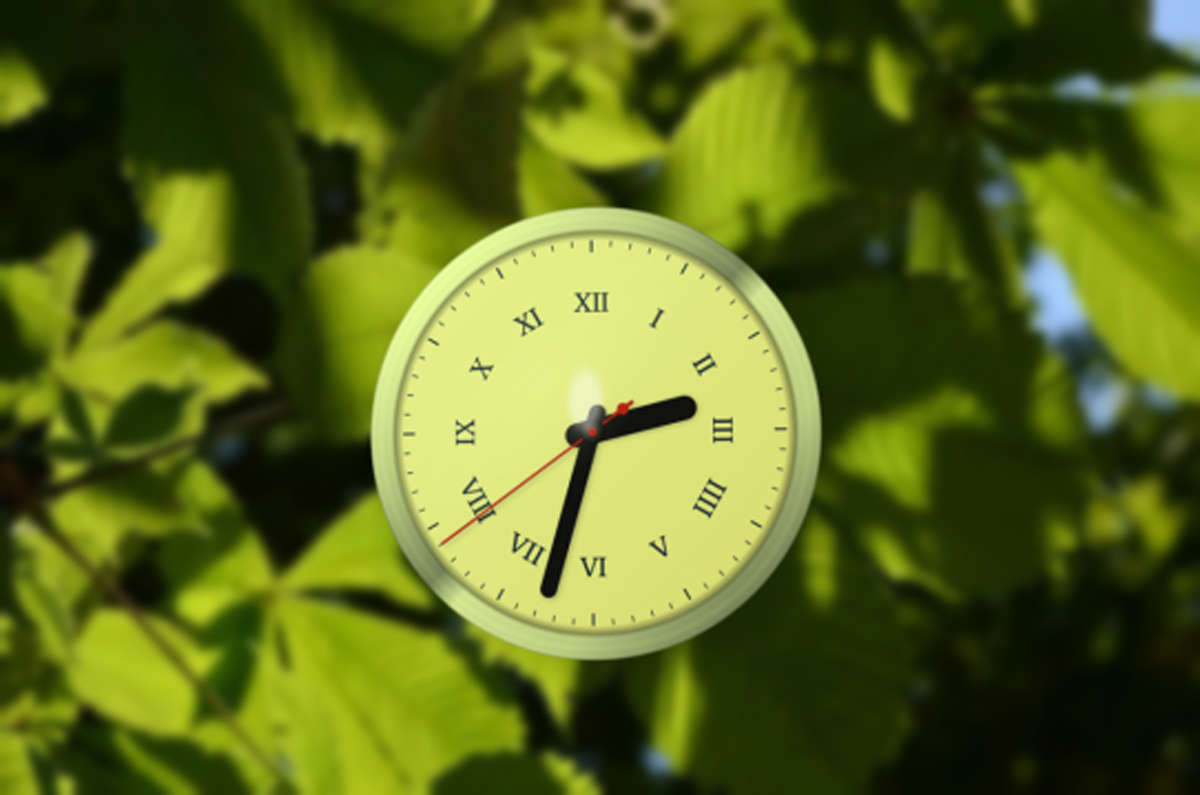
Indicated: 2 h 32 min 39 s
